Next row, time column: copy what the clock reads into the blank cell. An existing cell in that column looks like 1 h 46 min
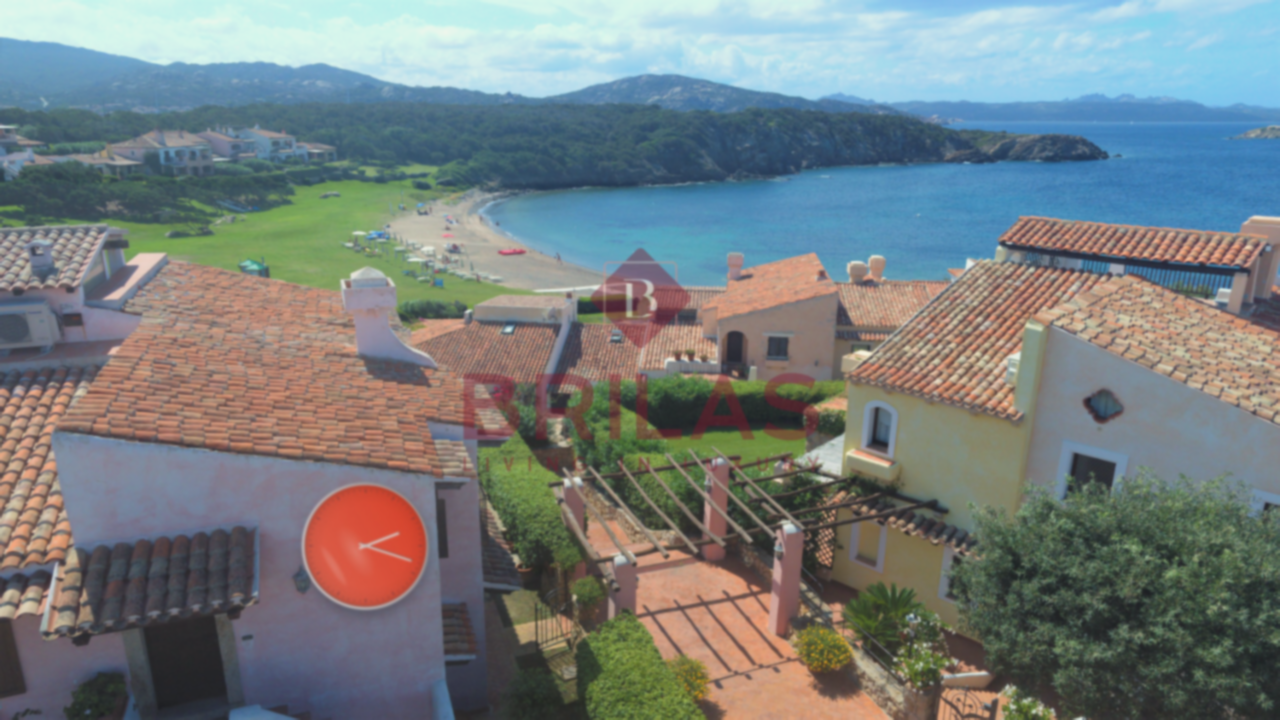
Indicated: 2 h 18 min
